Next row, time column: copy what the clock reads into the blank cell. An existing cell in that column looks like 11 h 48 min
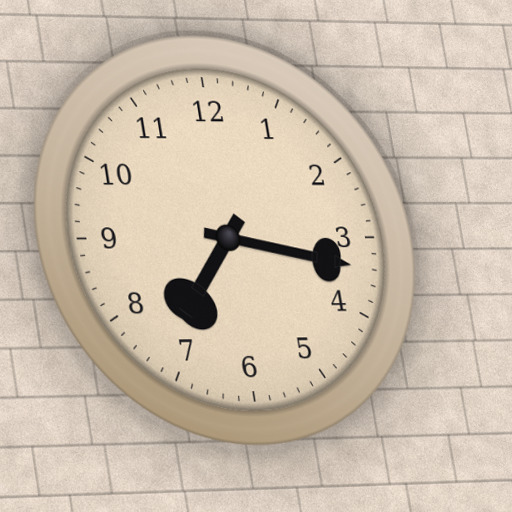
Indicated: 7 h 17 min
